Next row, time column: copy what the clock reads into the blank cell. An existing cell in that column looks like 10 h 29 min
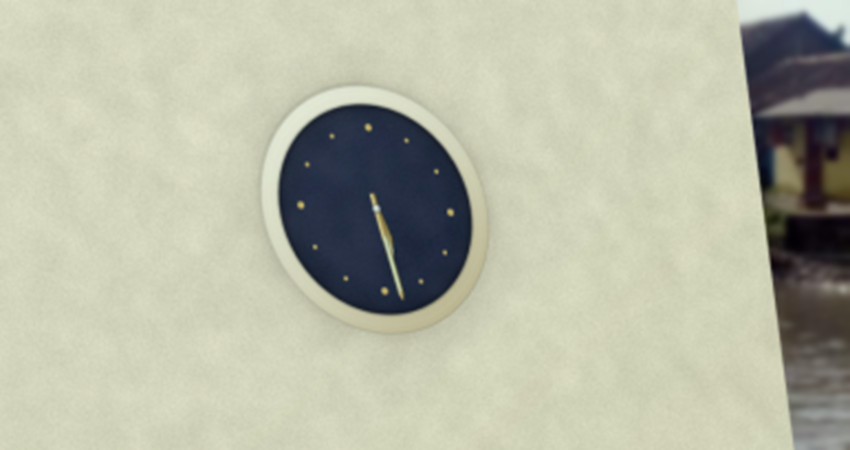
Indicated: 5 h 28 min
